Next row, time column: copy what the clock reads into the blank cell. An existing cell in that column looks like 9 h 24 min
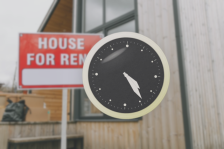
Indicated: 4 h 24 min
